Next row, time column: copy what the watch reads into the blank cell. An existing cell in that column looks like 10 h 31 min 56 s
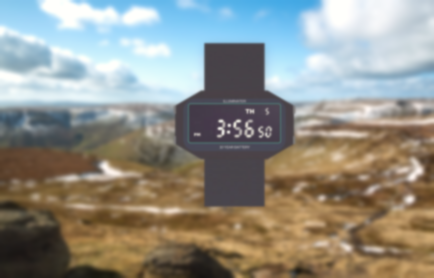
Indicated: 3 h 56 min 50 s
